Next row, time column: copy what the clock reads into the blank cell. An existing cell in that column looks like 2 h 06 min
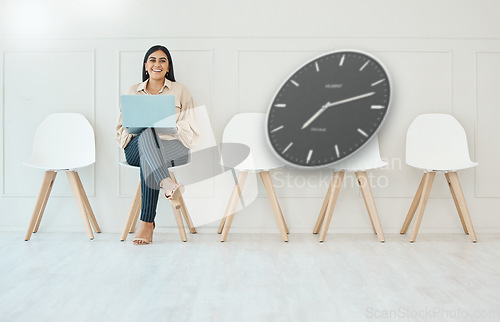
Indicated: 7 h 12 min
